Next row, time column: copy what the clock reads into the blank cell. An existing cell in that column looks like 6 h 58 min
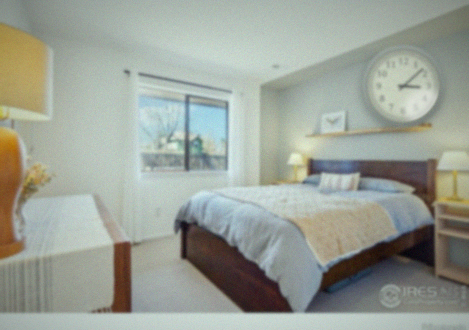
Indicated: 3 h 08 min
